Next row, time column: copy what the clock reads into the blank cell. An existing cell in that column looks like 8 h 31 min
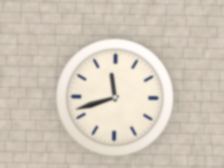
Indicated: 11 h 42 min
